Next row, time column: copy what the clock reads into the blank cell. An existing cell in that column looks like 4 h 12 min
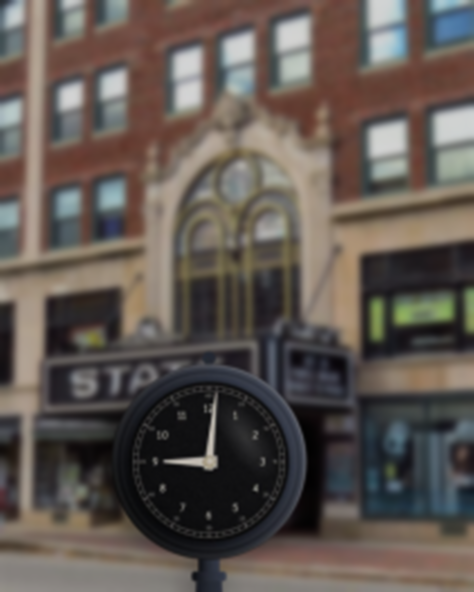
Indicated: 9 h 01 min
